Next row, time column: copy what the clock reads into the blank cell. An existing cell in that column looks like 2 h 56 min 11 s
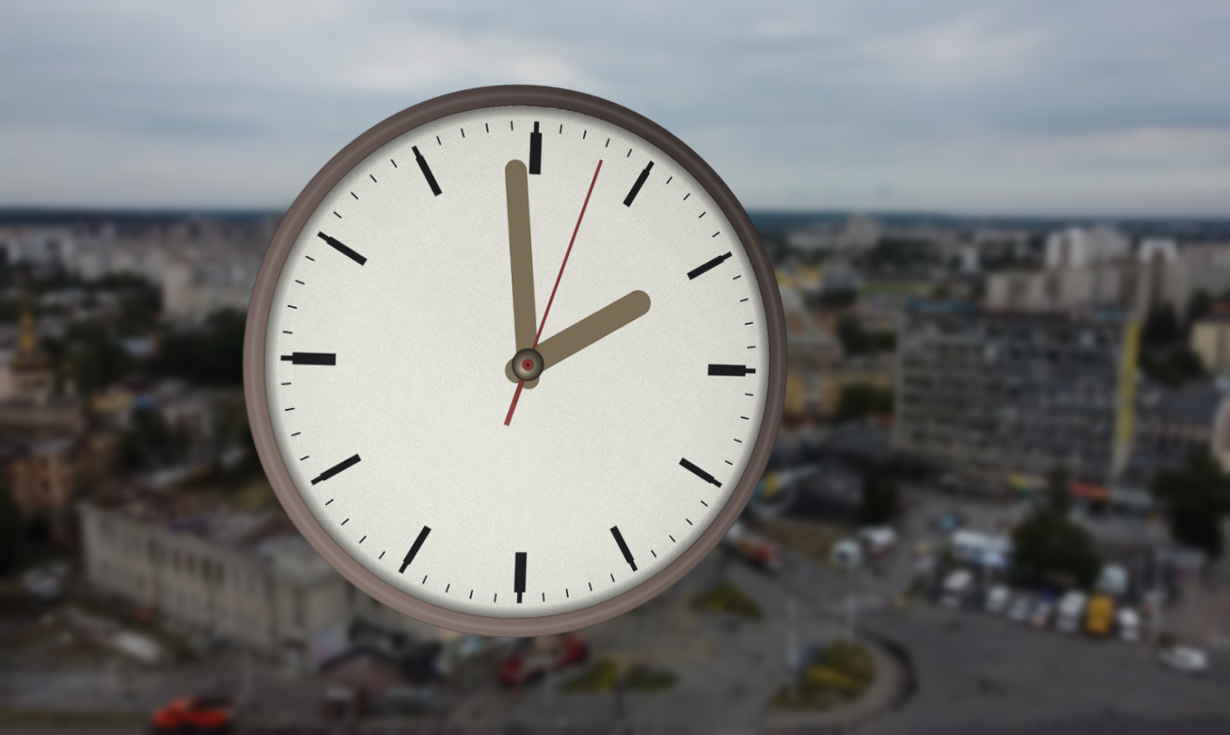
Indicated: 1 h 59 min 03 s
